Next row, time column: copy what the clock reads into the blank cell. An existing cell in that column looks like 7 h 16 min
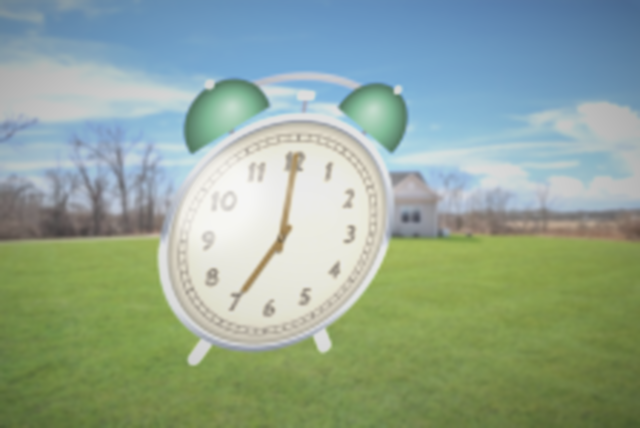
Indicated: 7 h 00 min
